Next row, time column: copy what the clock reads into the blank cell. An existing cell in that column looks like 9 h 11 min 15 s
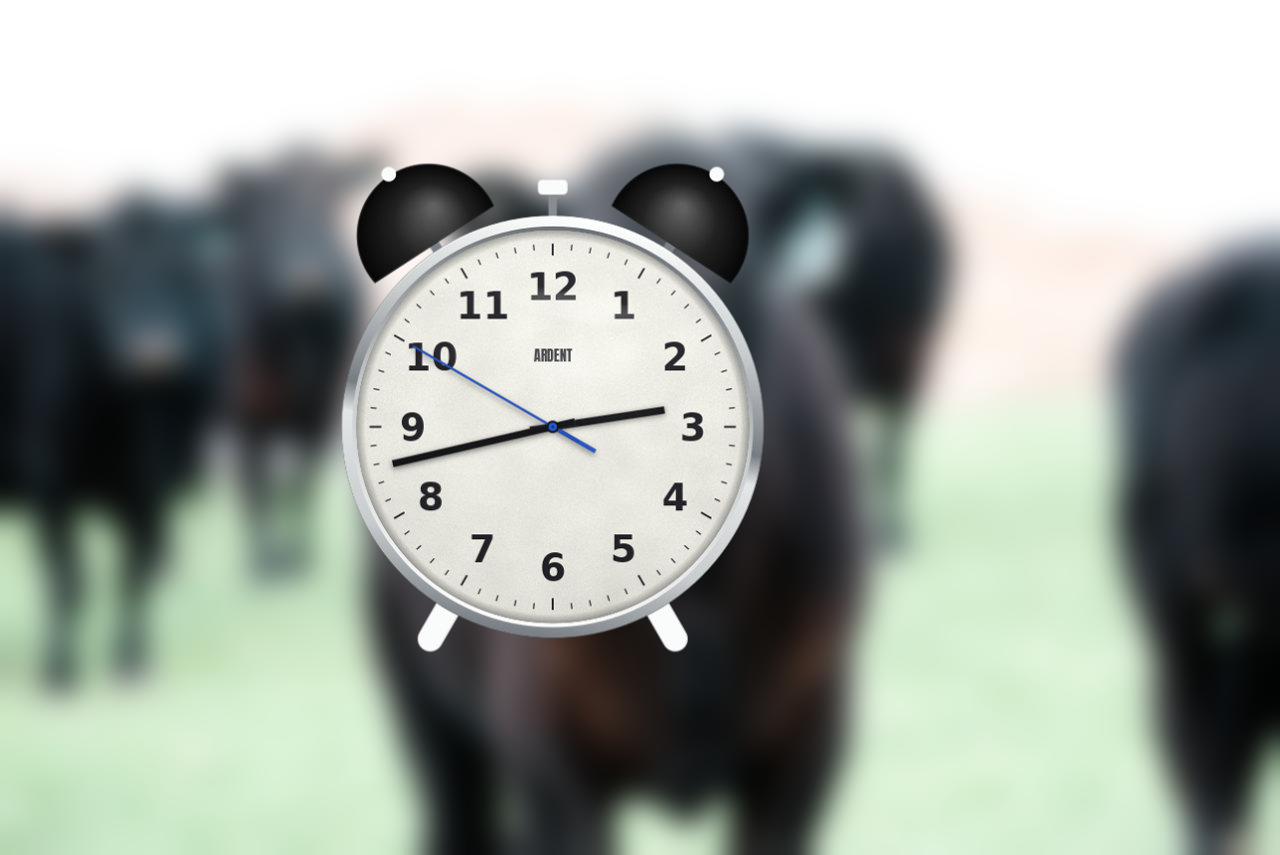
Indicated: 2 h 42 min 50 s
